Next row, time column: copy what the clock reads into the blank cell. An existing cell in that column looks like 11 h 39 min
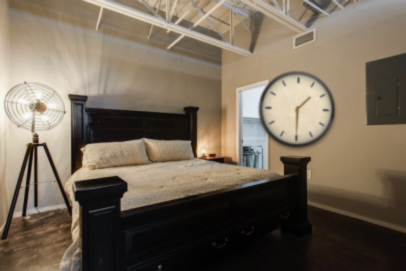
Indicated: 1 h 30 min
